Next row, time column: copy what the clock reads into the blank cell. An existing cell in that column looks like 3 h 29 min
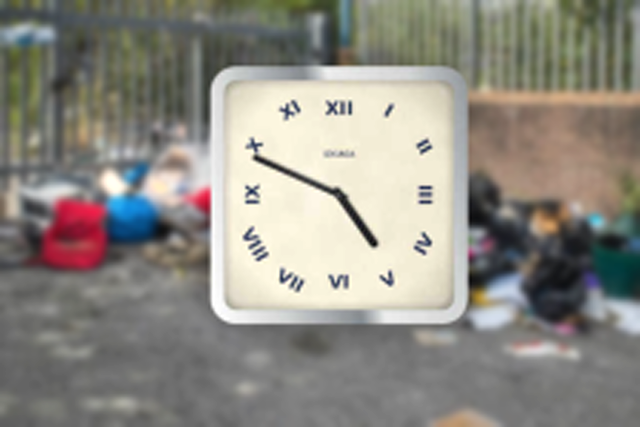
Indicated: 4 h 49 min
